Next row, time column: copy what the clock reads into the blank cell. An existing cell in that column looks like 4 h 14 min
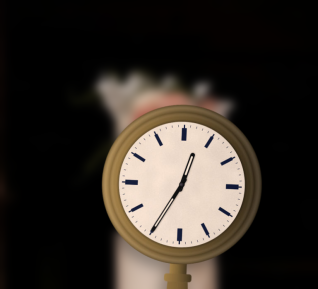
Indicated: 12 h 35 min
